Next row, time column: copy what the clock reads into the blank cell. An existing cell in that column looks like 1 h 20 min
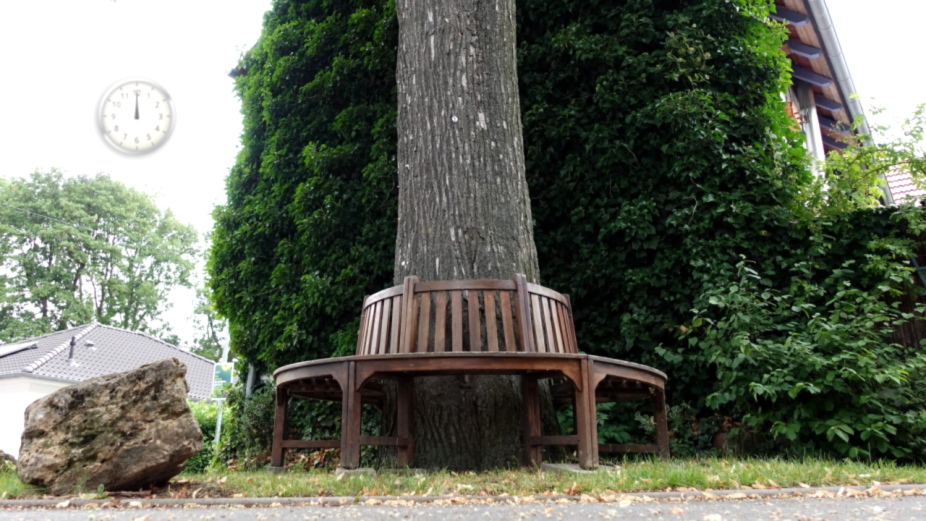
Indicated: 12 h 00 min
